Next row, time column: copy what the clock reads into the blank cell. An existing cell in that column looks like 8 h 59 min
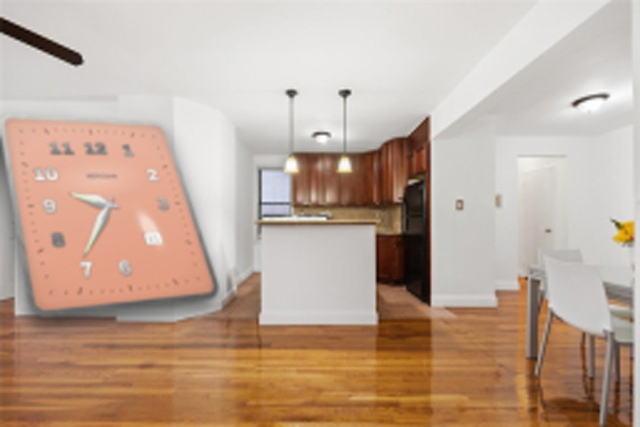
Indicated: 9 h 36 min
